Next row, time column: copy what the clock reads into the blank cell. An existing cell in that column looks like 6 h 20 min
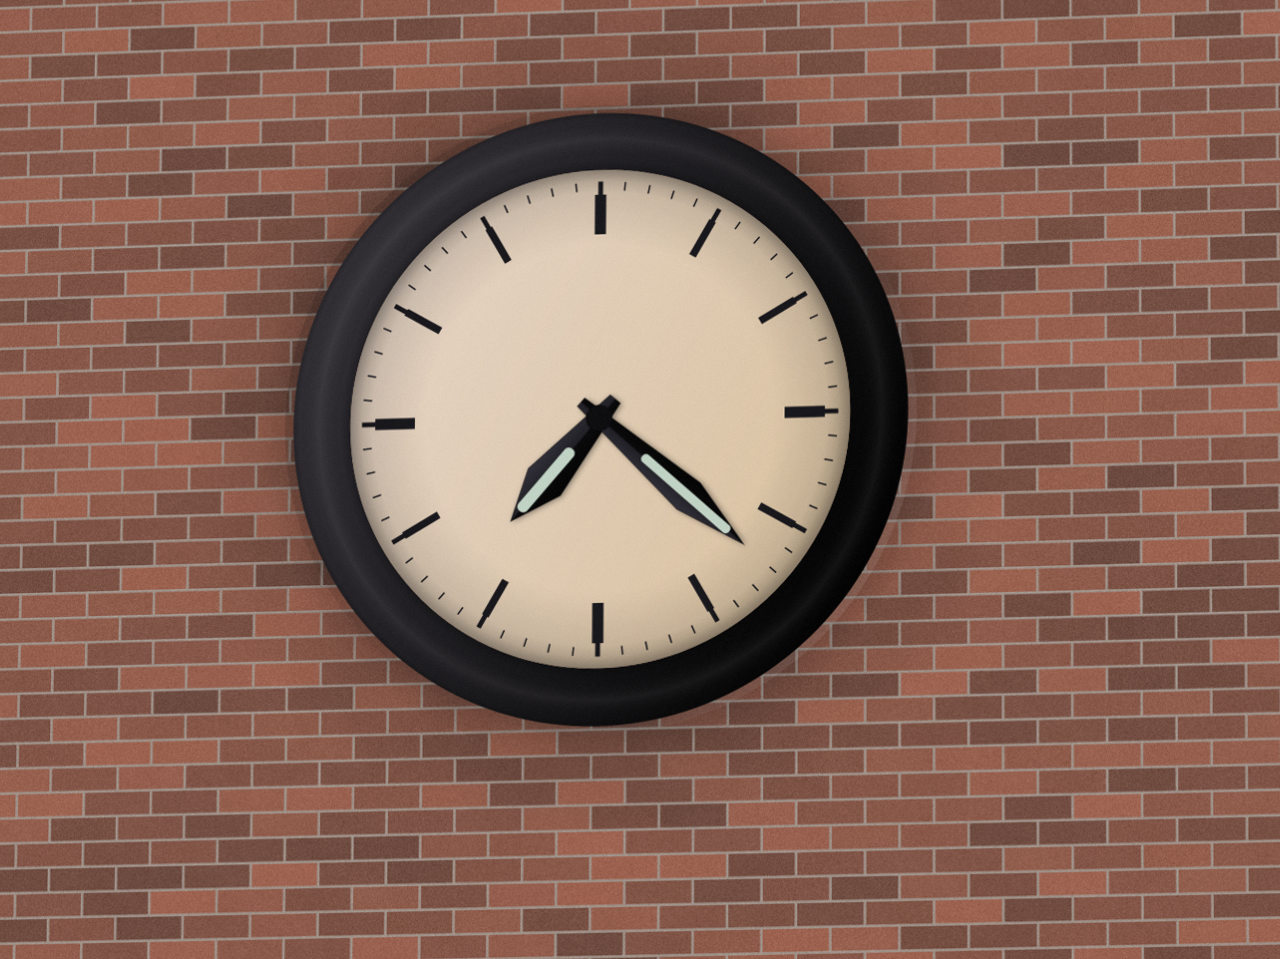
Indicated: 7 h 22 min
